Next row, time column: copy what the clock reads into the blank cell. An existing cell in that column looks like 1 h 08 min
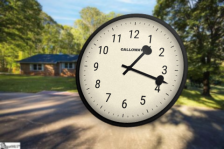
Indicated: 1 h 18 min
